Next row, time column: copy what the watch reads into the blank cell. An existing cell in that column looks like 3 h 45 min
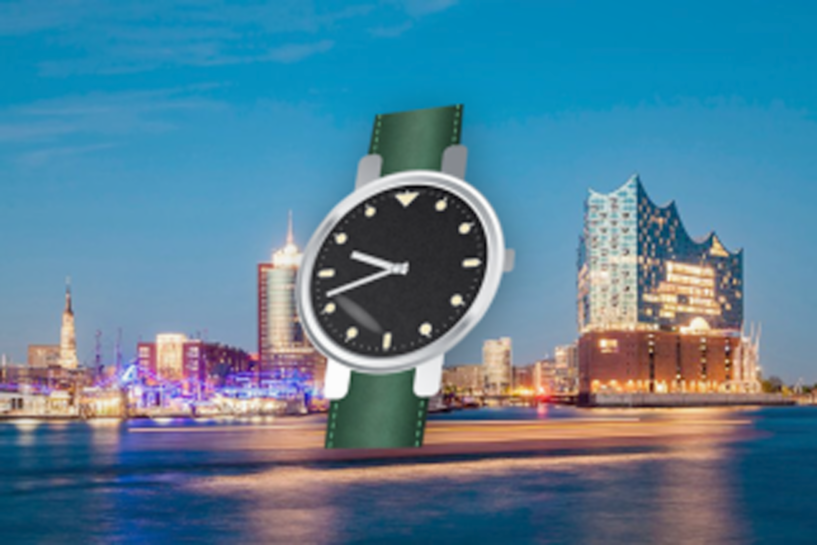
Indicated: 9 h 42 min
